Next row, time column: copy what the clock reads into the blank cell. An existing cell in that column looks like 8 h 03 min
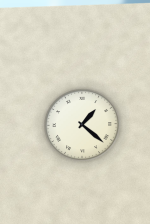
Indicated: 1 h 22 min
